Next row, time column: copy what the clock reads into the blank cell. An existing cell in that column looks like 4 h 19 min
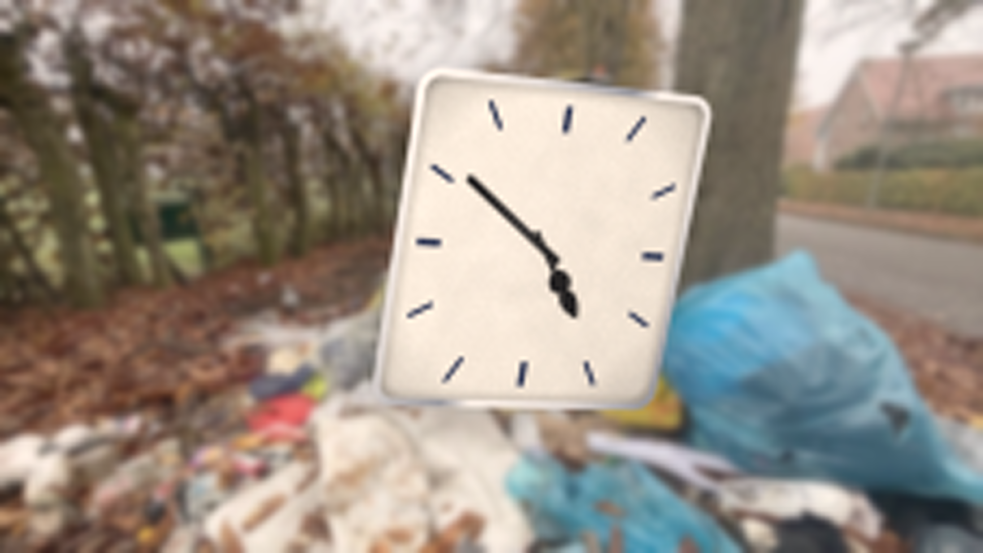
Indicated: 4 h 51 min
